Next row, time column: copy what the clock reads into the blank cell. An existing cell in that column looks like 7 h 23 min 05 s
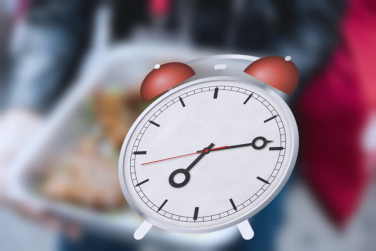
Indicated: 7 h 13 min 43 s
